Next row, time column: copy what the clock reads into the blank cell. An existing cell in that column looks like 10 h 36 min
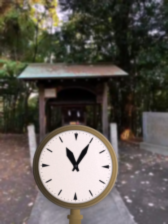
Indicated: 11 h 05 min
